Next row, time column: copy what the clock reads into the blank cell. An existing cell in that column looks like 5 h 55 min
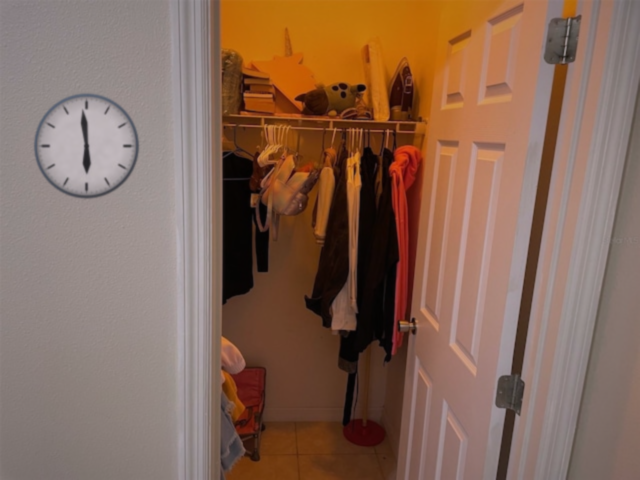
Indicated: 5 h 59 min
